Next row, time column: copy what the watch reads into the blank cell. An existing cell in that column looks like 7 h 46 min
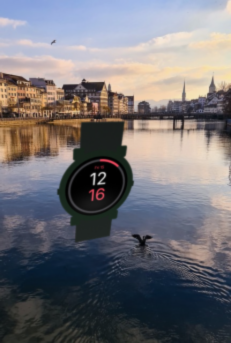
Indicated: 12 h 16 min
